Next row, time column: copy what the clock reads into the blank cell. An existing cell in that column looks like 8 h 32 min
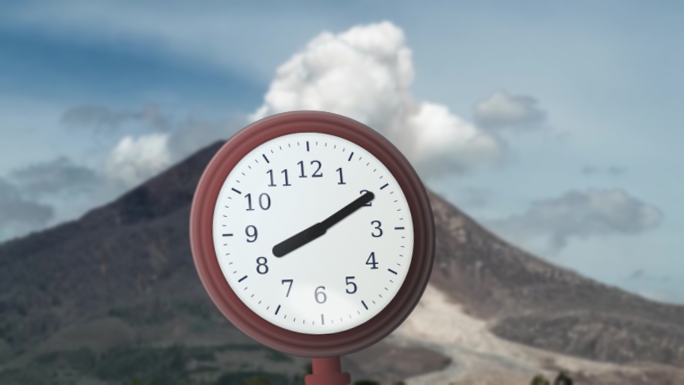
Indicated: 8 h 10 min
